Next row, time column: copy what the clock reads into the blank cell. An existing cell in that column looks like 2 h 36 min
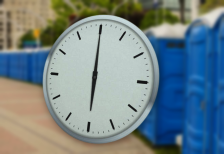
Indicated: 6 h 00 min
